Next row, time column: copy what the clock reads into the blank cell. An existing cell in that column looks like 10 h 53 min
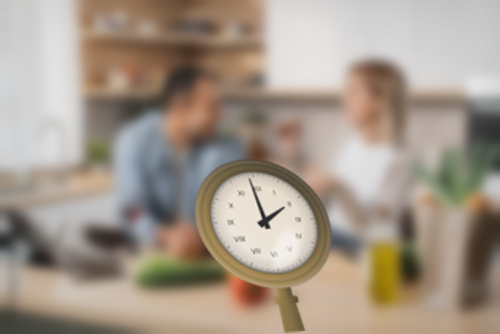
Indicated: 1 h 59 min
